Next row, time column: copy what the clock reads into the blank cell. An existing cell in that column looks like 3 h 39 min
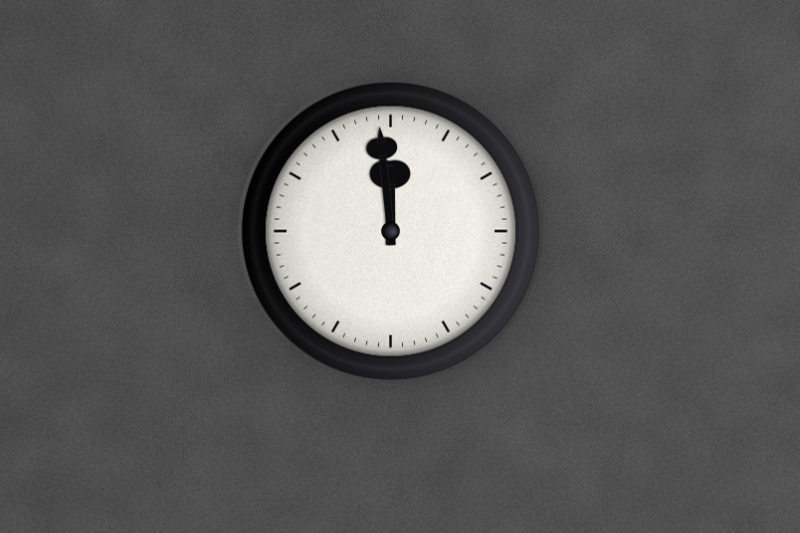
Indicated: 11 h 59 min
